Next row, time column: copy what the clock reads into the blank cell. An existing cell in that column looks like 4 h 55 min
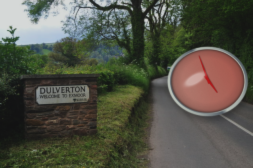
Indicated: 4 h 57 min
